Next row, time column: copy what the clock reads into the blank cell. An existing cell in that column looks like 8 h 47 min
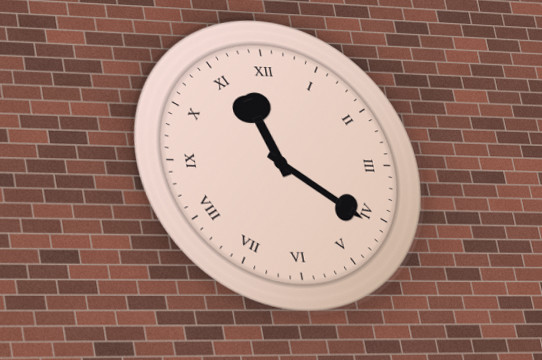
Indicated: 11 h 21 min
